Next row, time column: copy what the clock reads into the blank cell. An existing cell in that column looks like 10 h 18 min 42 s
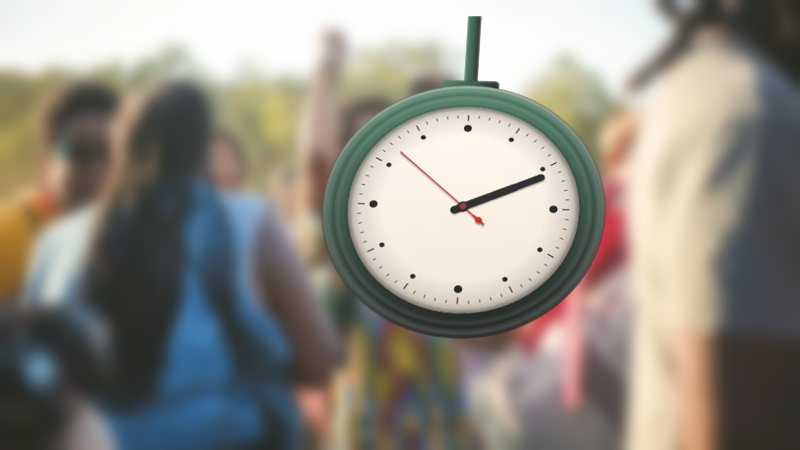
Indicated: 2 h 10 min 52 s
